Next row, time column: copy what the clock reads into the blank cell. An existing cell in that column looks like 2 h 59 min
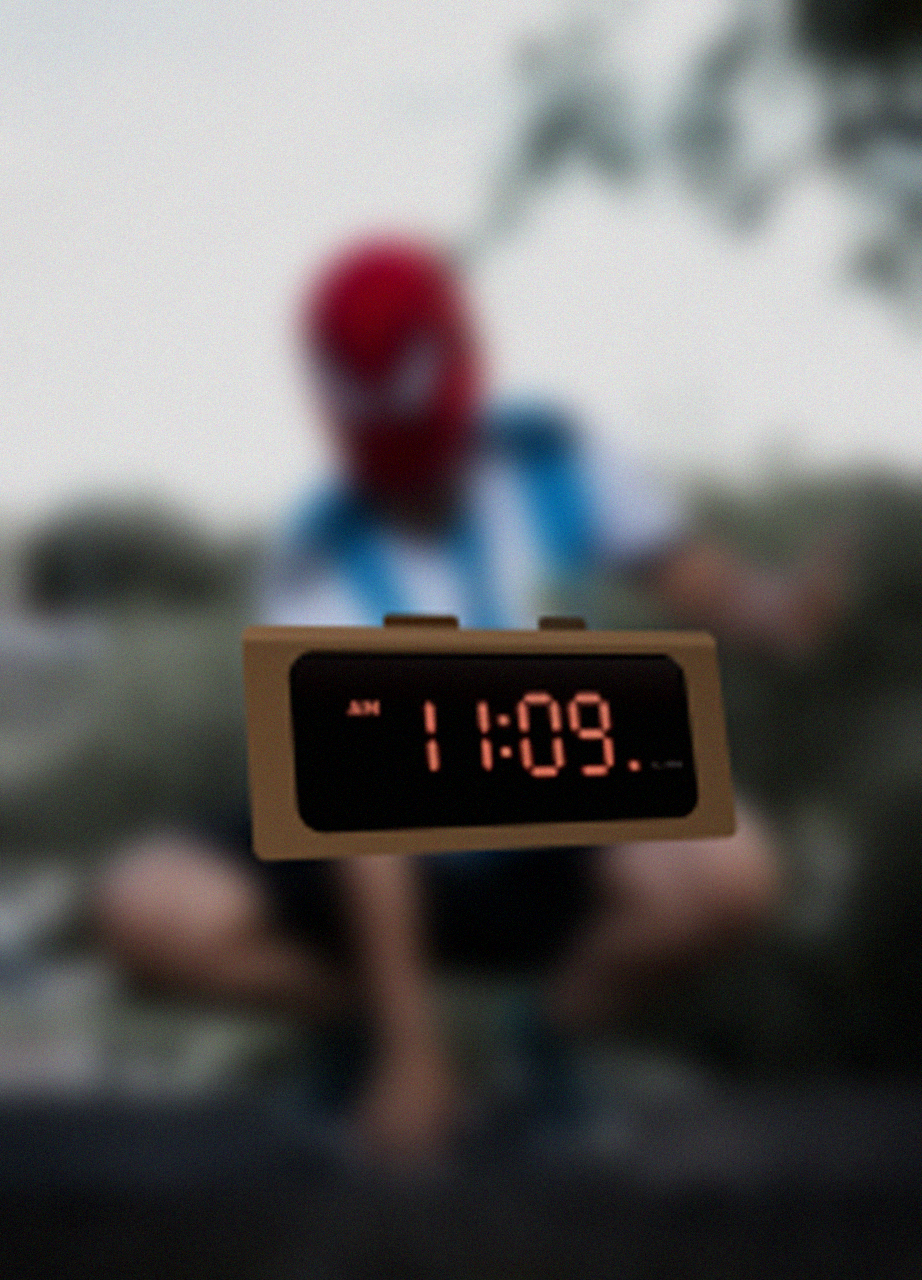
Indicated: 11 h 09 min
